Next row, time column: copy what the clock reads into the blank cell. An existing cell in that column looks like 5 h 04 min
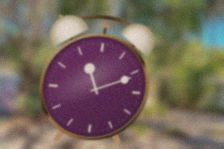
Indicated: 11 h 11 min
